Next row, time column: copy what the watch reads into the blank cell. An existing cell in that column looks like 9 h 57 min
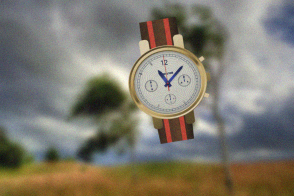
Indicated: 11 h 08 min
